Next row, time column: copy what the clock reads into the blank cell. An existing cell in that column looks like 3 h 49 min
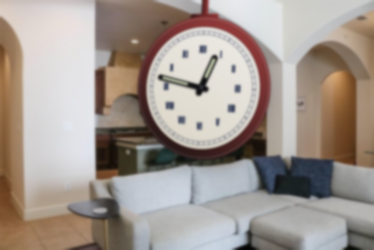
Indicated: 12 h 47 min
